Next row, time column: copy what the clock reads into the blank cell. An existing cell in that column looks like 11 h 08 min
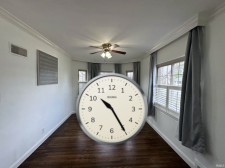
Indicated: 10 h 25 min
